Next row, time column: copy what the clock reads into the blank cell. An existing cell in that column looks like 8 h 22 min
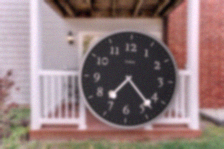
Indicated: 7 h 23 min
